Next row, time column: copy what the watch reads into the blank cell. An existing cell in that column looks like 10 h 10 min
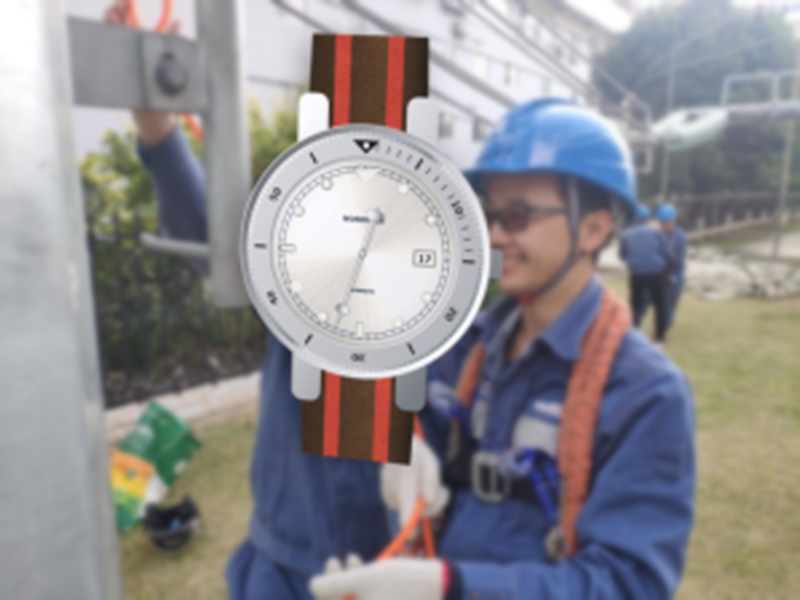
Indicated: 12 h 33 min
